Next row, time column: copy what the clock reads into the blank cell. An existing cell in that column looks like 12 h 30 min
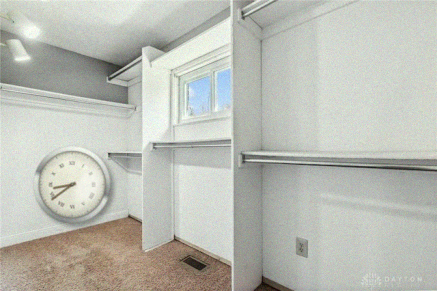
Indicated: 8 h 39 min
